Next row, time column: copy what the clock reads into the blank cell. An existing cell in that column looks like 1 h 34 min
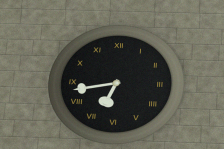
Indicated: 6 h 43 min
